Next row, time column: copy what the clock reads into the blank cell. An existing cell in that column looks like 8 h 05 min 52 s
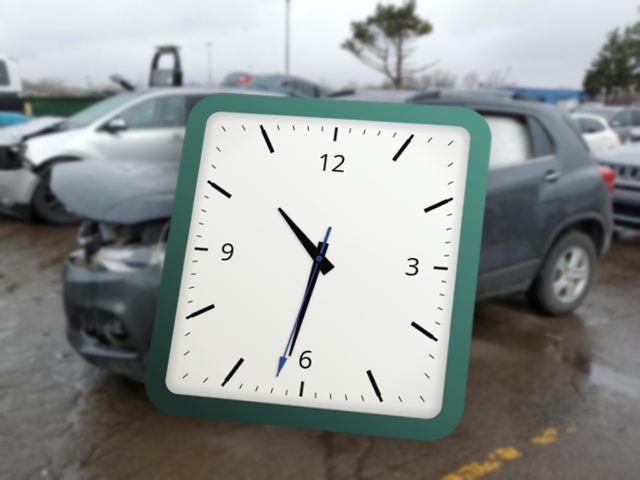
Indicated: 10 h 31 min 32 s
